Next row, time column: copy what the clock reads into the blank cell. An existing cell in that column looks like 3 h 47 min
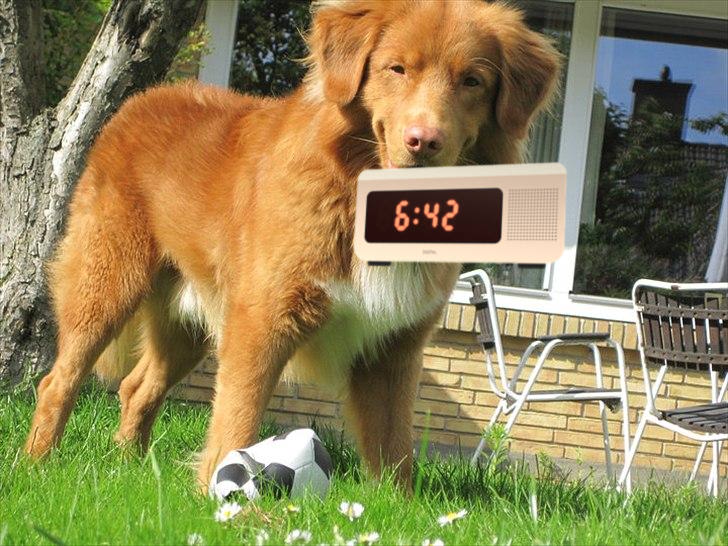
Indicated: 6 h 42 min
